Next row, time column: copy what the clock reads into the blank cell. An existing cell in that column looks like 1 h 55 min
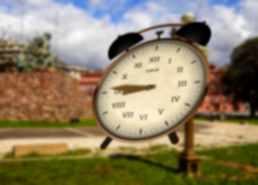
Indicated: 8 h 46 min
